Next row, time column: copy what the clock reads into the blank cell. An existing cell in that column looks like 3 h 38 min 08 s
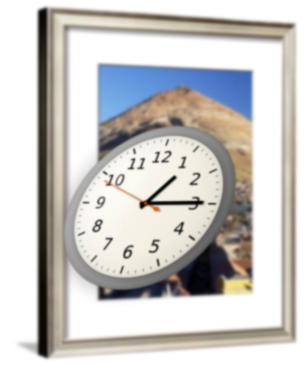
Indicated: 1 h 14 min 49 s
